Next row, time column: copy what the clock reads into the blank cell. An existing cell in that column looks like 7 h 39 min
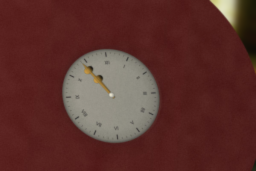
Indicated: 10 h 54 min
